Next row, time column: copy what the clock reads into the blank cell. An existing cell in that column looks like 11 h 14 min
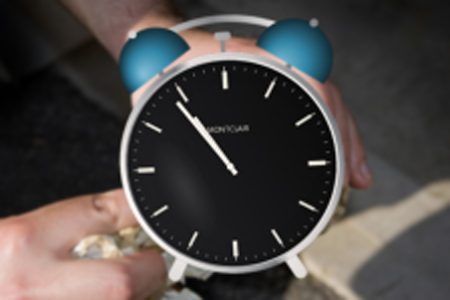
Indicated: 10 h 54 min
